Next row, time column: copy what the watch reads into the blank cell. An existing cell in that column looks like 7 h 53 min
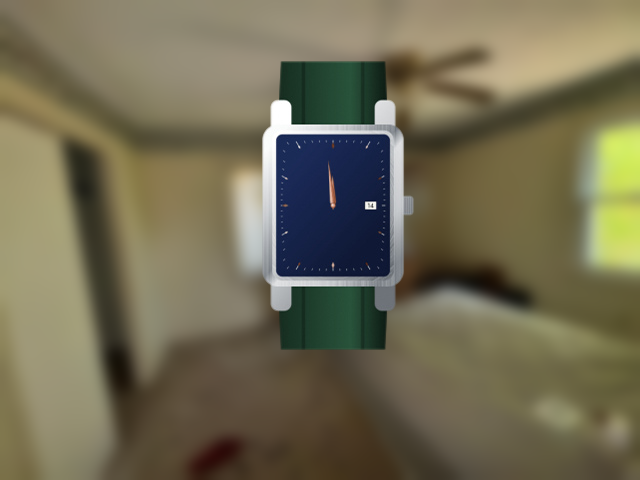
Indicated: 11 h 59 min
